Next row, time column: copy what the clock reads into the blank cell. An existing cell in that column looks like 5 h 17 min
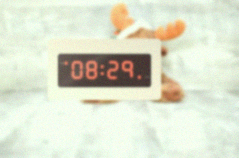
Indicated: 8 h 29 min
